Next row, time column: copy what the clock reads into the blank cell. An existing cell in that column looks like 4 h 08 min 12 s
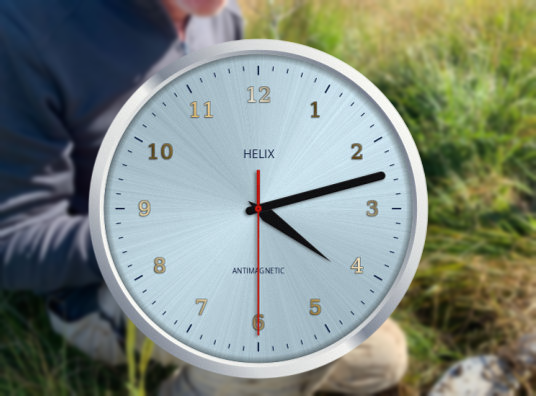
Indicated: 4 h 12 min 30 s
